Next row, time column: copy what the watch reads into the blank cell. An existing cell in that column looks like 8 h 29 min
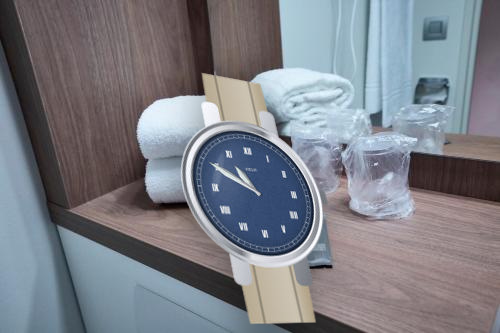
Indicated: 10 h 50 min
